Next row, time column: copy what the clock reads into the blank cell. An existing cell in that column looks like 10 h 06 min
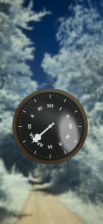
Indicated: 7 h 38 min
